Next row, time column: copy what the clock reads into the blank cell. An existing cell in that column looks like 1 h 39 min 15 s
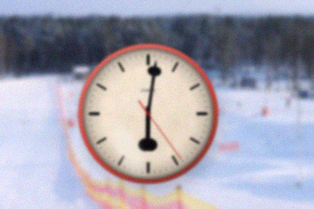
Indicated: 6 h 01 min 24 s
